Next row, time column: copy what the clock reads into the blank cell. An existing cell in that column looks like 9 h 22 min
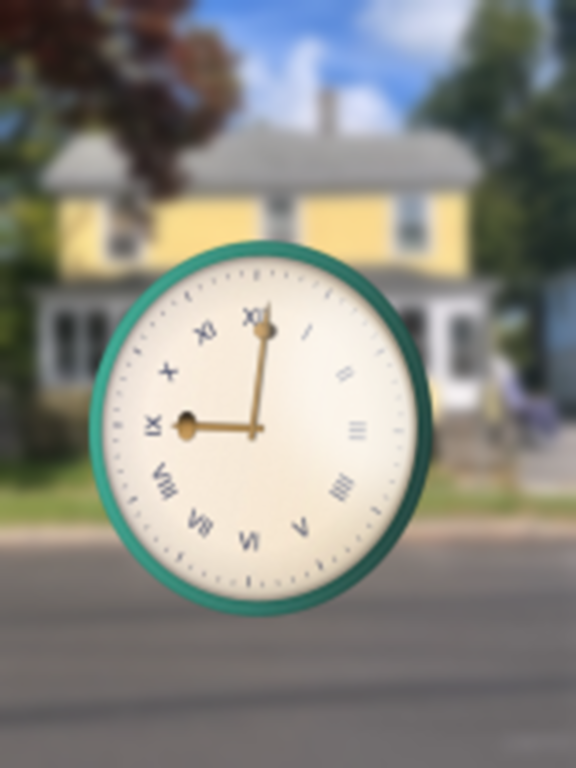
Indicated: 9 h 01 min
